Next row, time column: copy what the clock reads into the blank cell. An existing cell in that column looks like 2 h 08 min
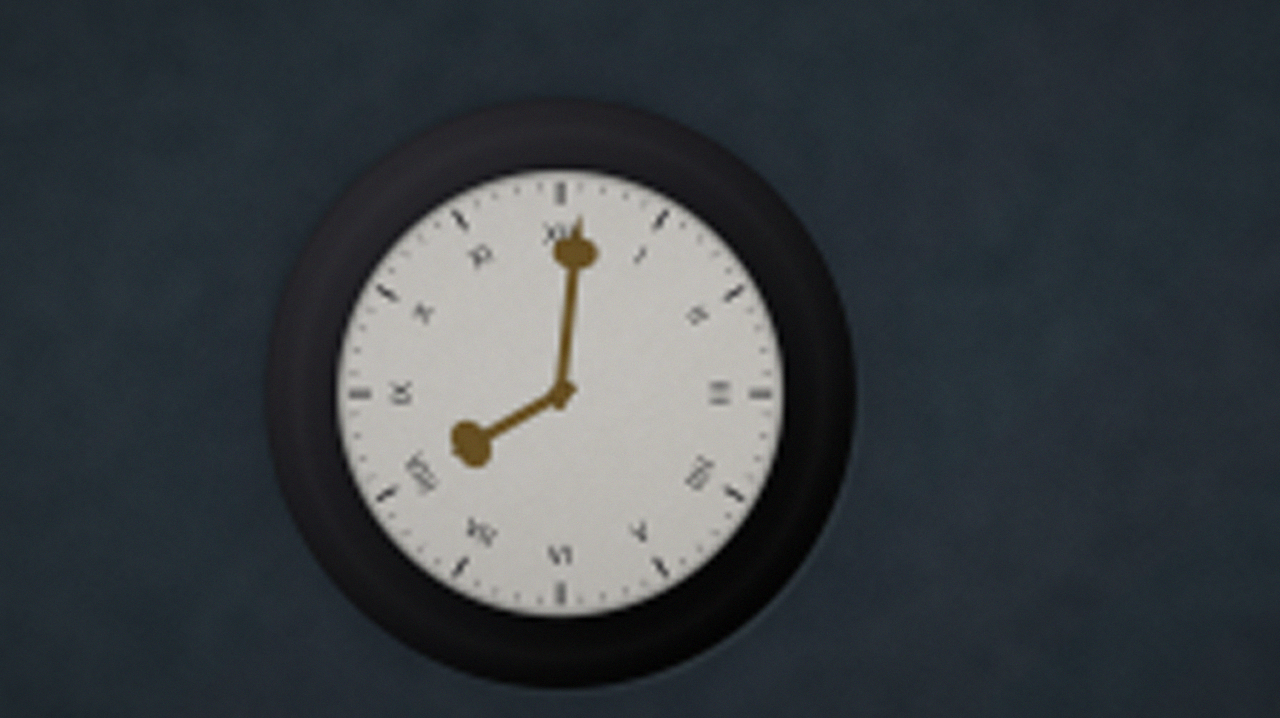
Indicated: 8 h 01 min
